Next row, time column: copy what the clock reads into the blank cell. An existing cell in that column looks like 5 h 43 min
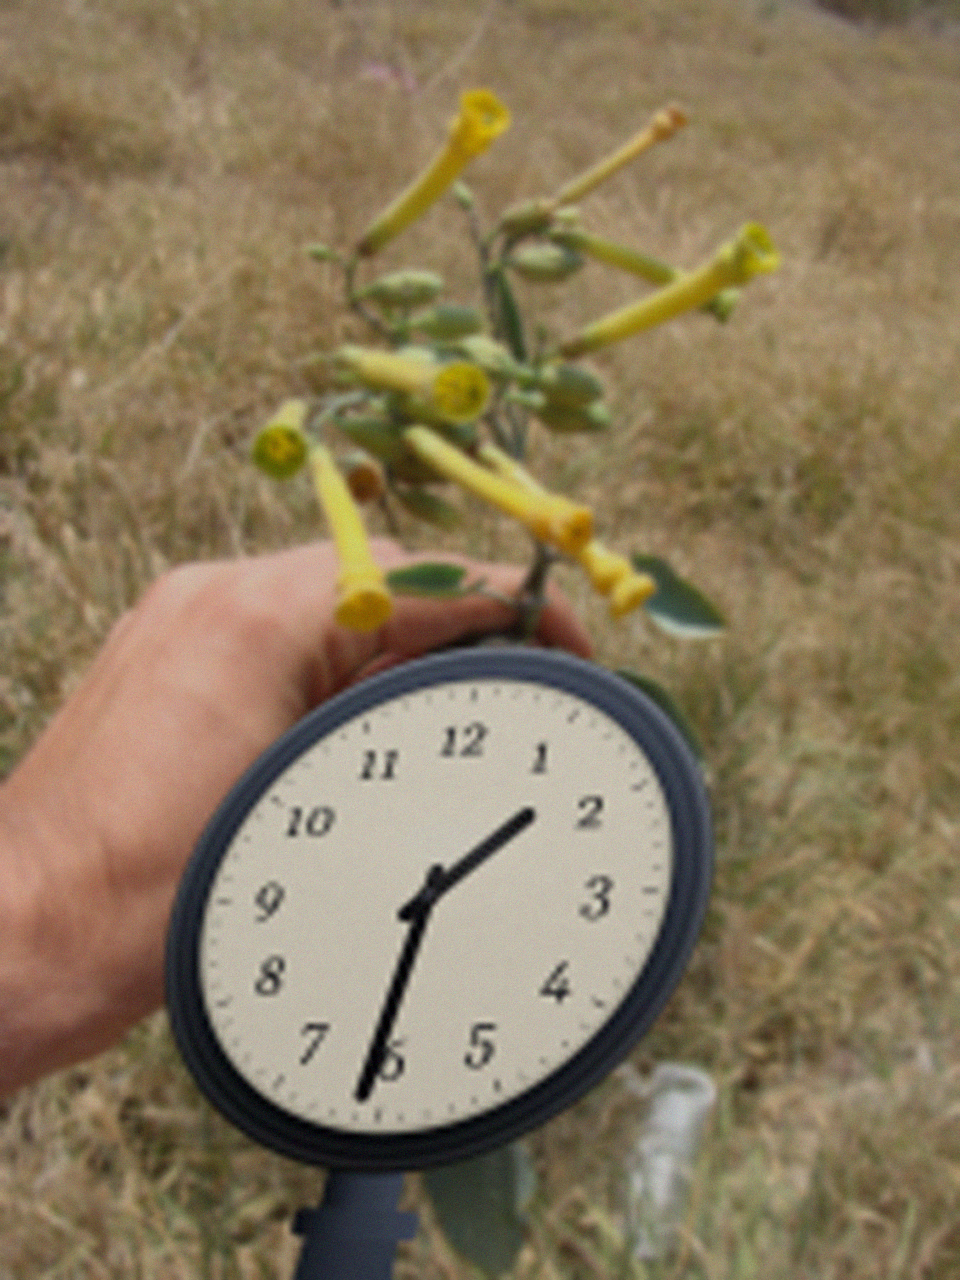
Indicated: 1 h 31 min
